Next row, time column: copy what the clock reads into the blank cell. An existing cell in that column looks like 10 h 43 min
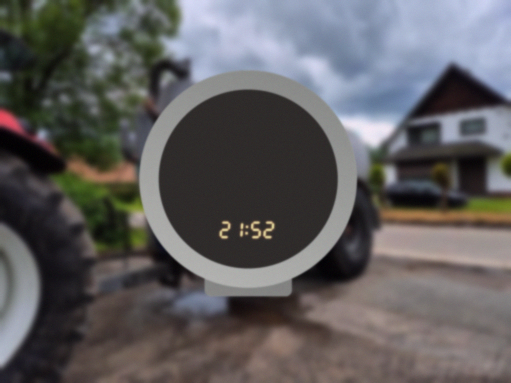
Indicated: 21 h 52 min
